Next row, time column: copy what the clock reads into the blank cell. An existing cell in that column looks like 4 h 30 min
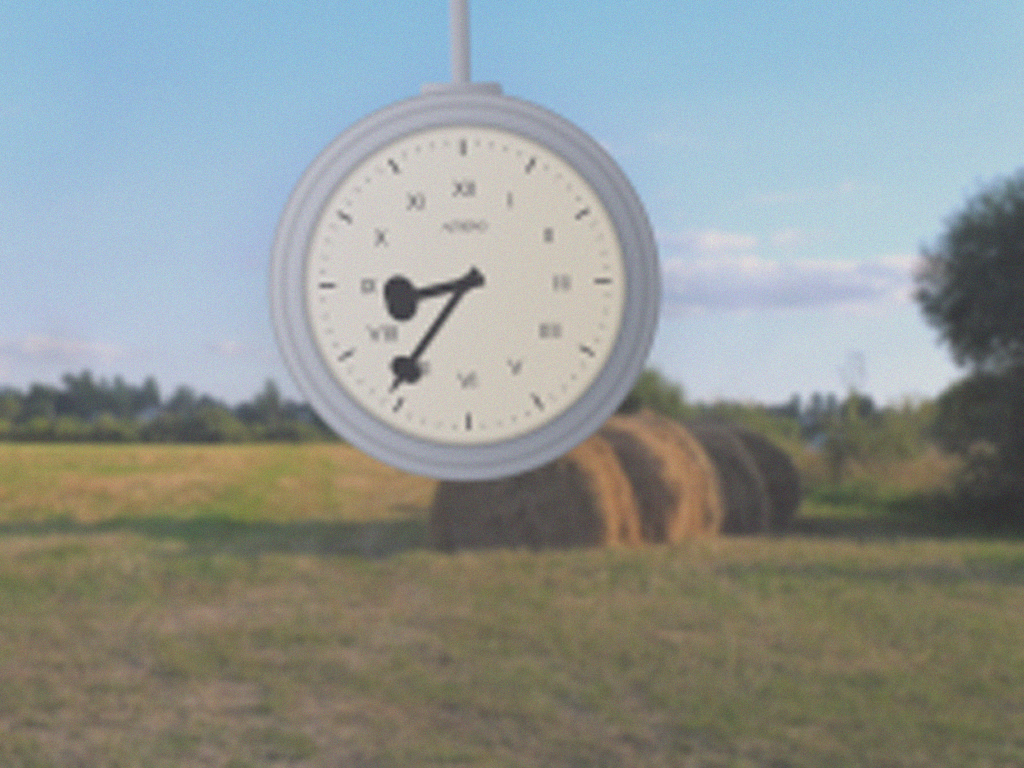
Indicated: 8 h 36 min
